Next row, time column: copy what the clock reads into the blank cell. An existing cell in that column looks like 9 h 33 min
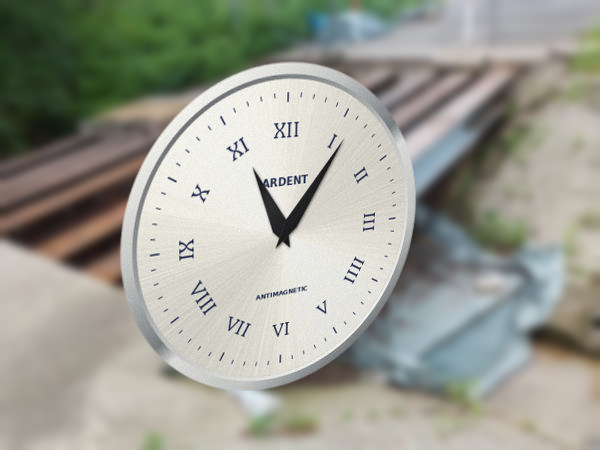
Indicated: 11 h 06 min
